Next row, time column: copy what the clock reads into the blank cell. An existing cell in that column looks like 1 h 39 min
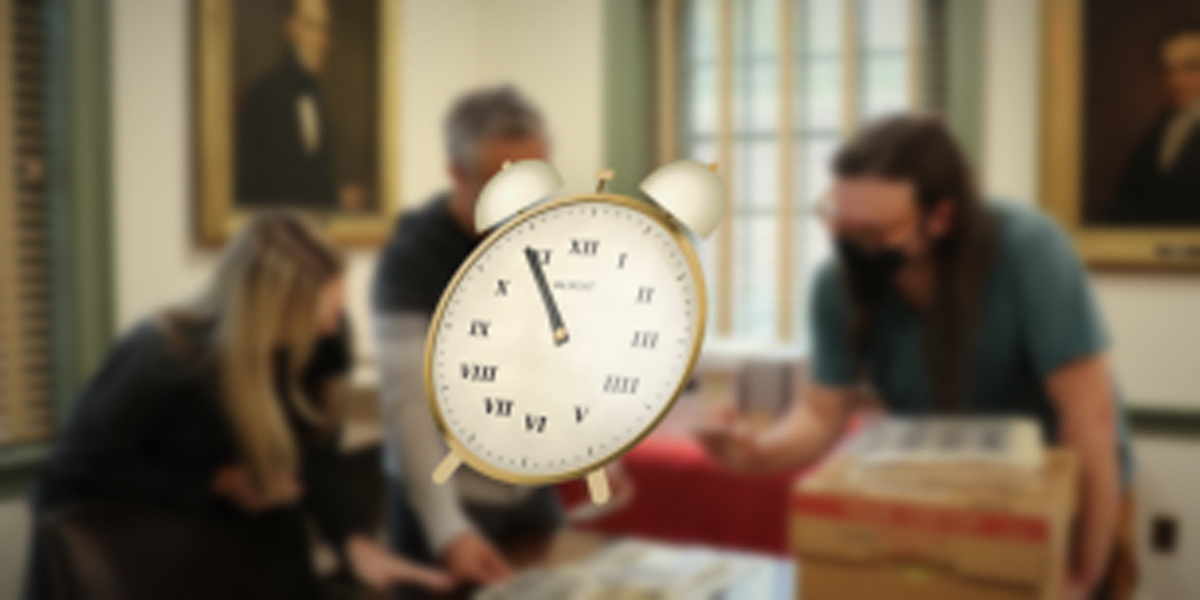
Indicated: 10 h 54 min
